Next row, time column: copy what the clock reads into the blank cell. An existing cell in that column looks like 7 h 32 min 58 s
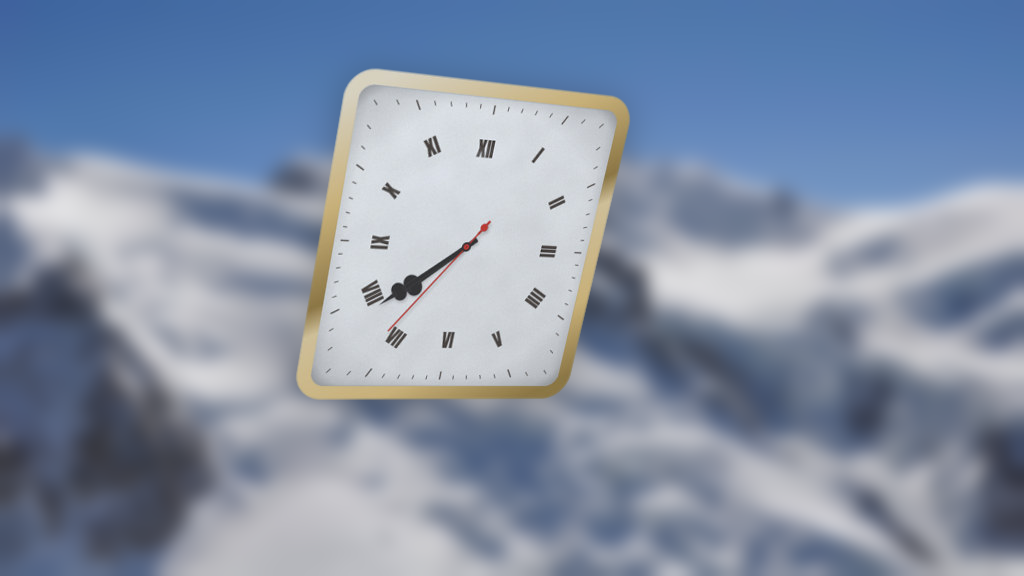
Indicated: 7 h 38 min 36 s
